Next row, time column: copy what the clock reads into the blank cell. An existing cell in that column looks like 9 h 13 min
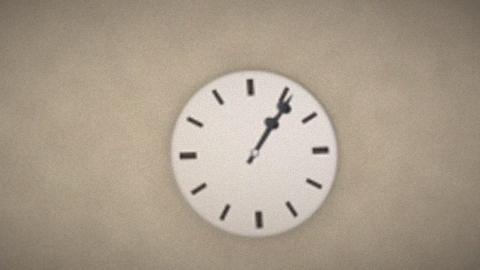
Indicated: 1 h 06 min
